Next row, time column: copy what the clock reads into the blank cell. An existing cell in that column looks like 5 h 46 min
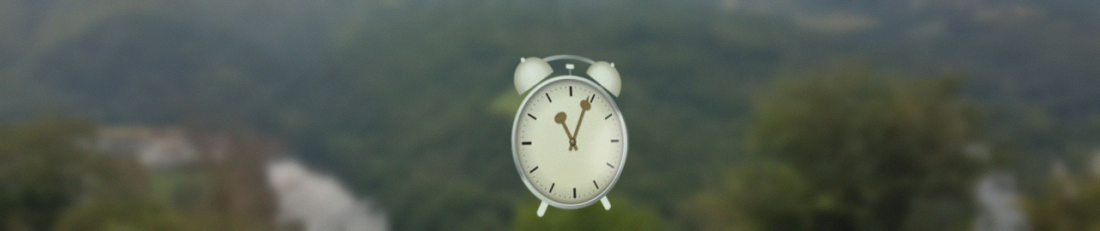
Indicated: 11 h 04 min
